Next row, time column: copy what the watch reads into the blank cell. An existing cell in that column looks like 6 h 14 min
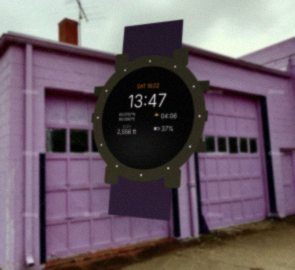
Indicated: 13 h 47 min
